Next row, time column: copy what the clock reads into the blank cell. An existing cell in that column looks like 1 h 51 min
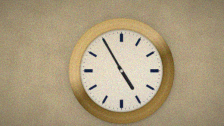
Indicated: 4 h 55 min
